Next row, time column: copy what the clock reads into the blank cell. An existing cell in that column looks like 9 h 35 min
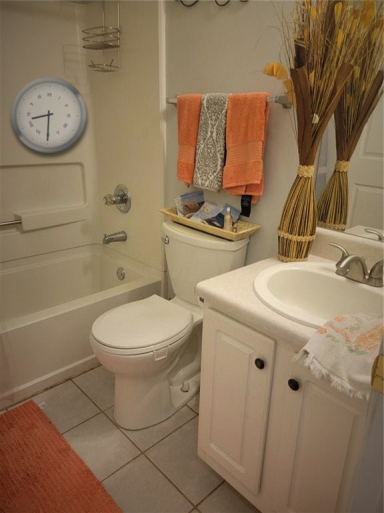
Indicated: 8 h 30 min
